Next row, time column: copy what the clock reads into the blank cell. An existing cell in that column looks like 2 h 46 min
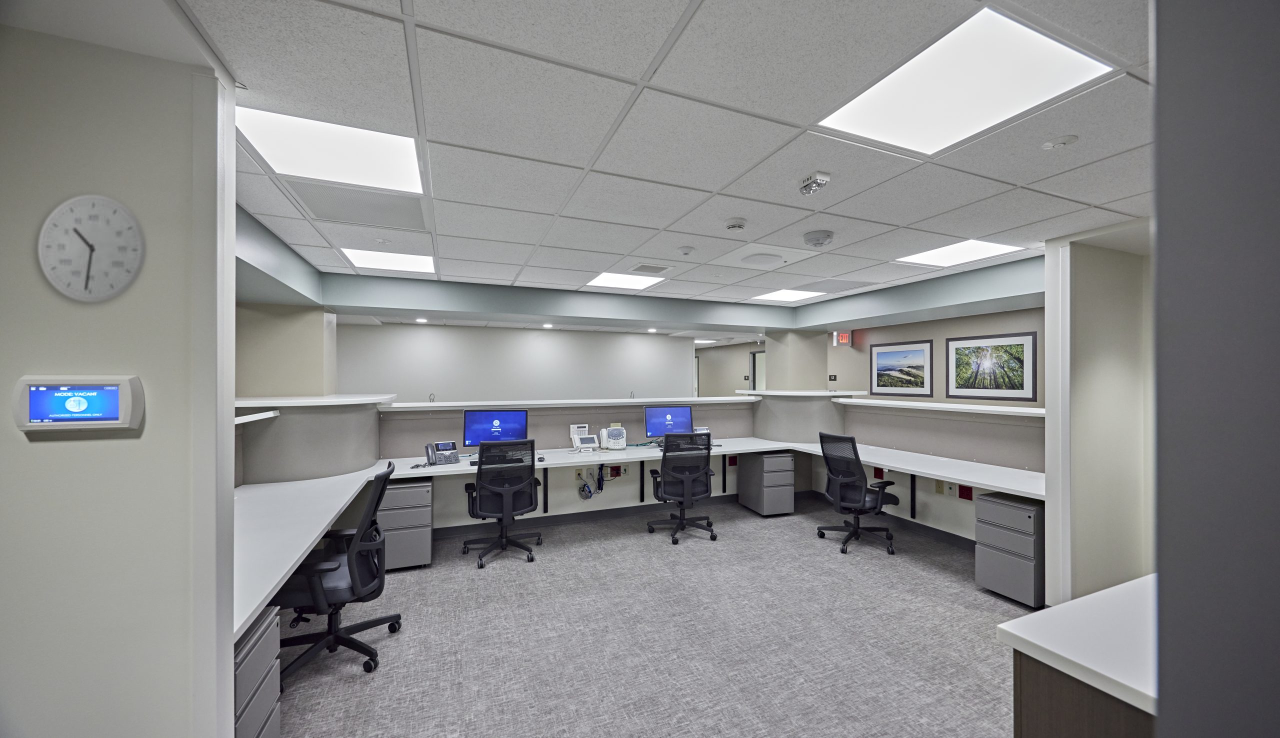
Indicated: 10 h 31 min
